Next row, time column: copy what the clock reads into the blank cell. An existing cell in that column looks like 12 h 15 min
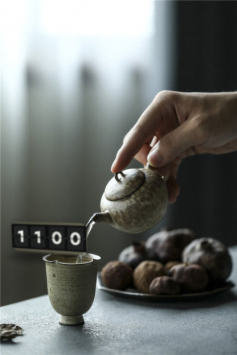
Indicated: 11 h 00 min
